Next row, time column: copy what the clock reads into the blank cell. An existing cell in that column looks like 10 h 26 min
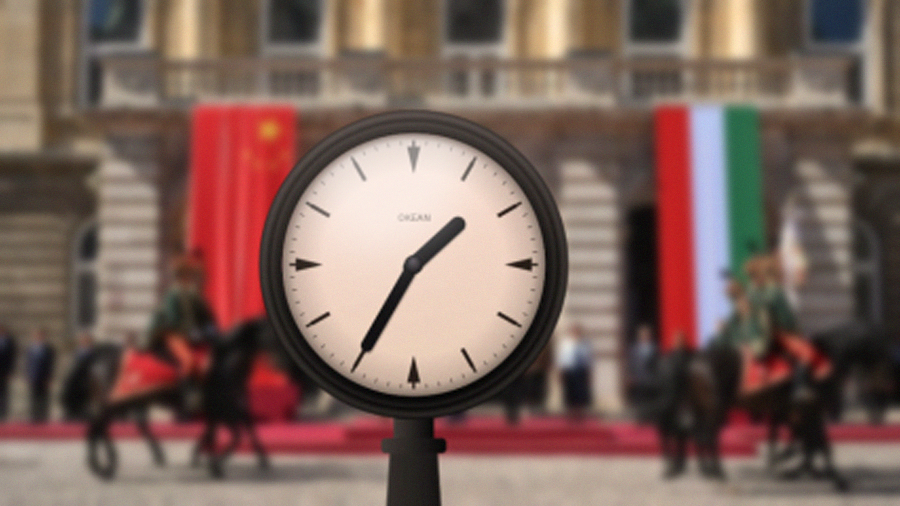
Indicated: 1 h 35 min
